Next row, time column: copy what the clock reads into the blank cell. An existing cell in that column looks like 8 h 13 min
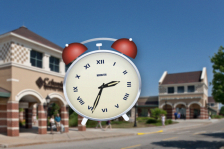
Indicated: 2 h 34 min
